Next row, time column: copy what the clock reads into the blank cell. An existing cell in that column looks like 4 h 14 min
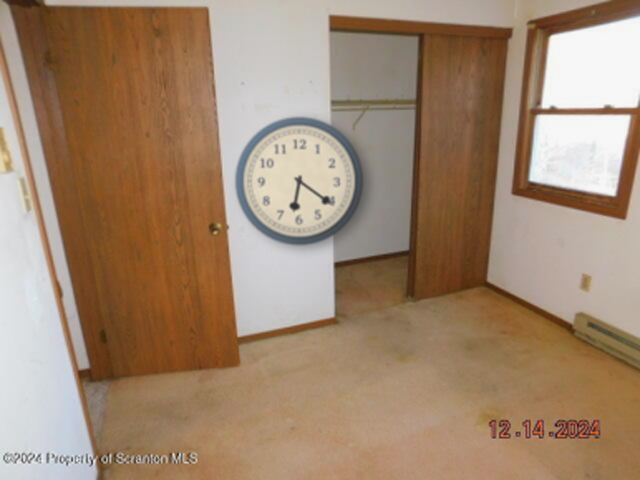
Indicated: 6 h 21 min
